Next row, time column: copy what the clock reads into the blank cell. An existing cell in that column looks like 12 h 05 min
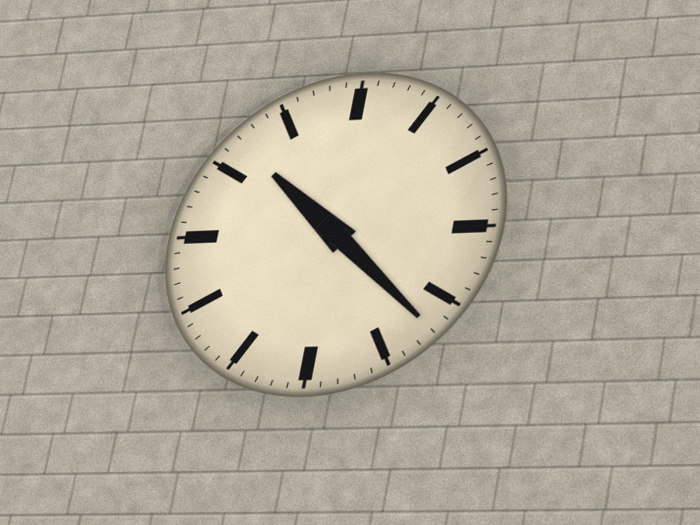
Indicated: 10 h 22 min
